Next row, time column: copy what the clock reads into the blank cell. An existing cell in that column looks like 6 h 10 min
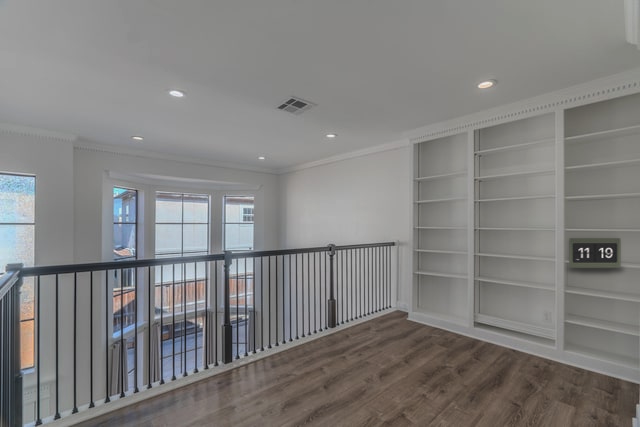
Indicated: 11 h 19 min
